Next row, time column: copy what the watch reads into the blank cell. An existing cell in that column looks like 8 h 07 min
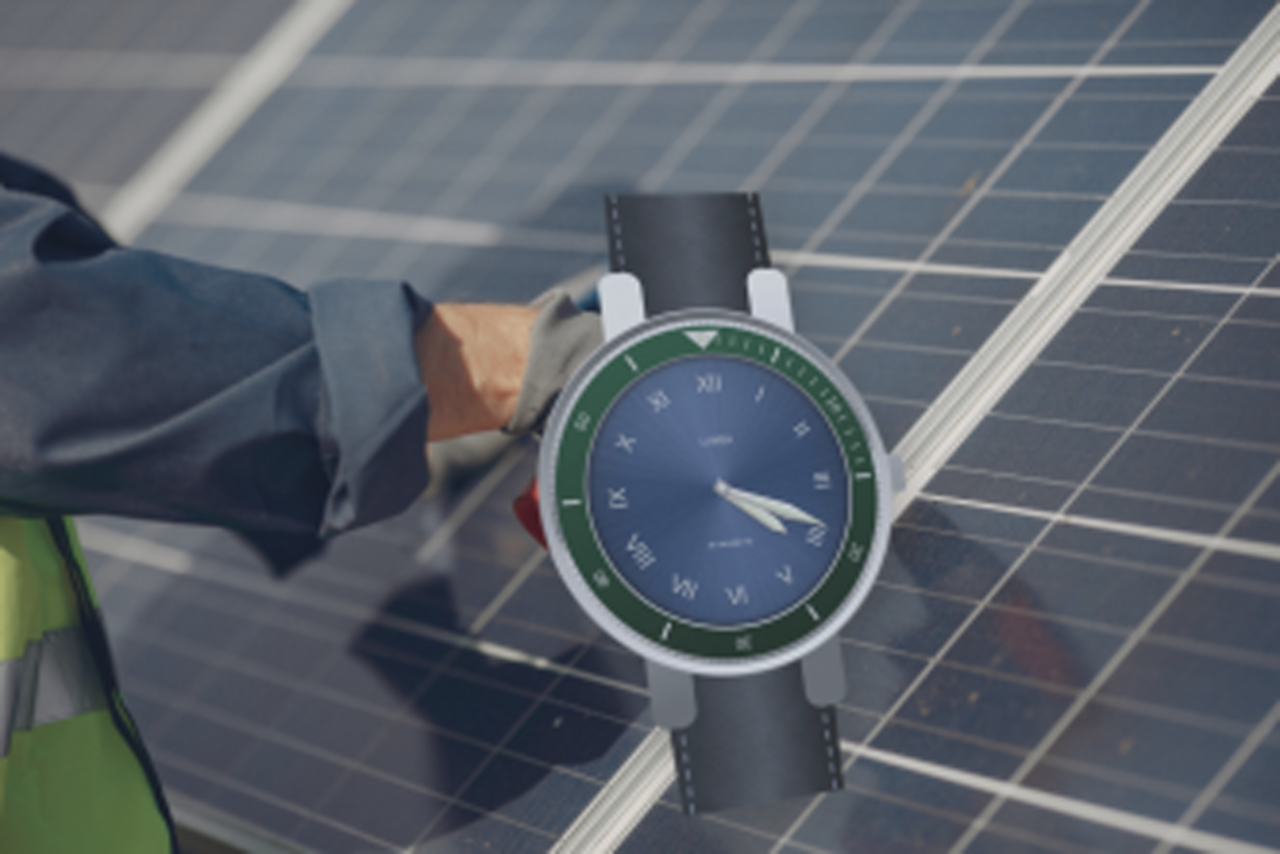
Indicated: 4 h 19 min
